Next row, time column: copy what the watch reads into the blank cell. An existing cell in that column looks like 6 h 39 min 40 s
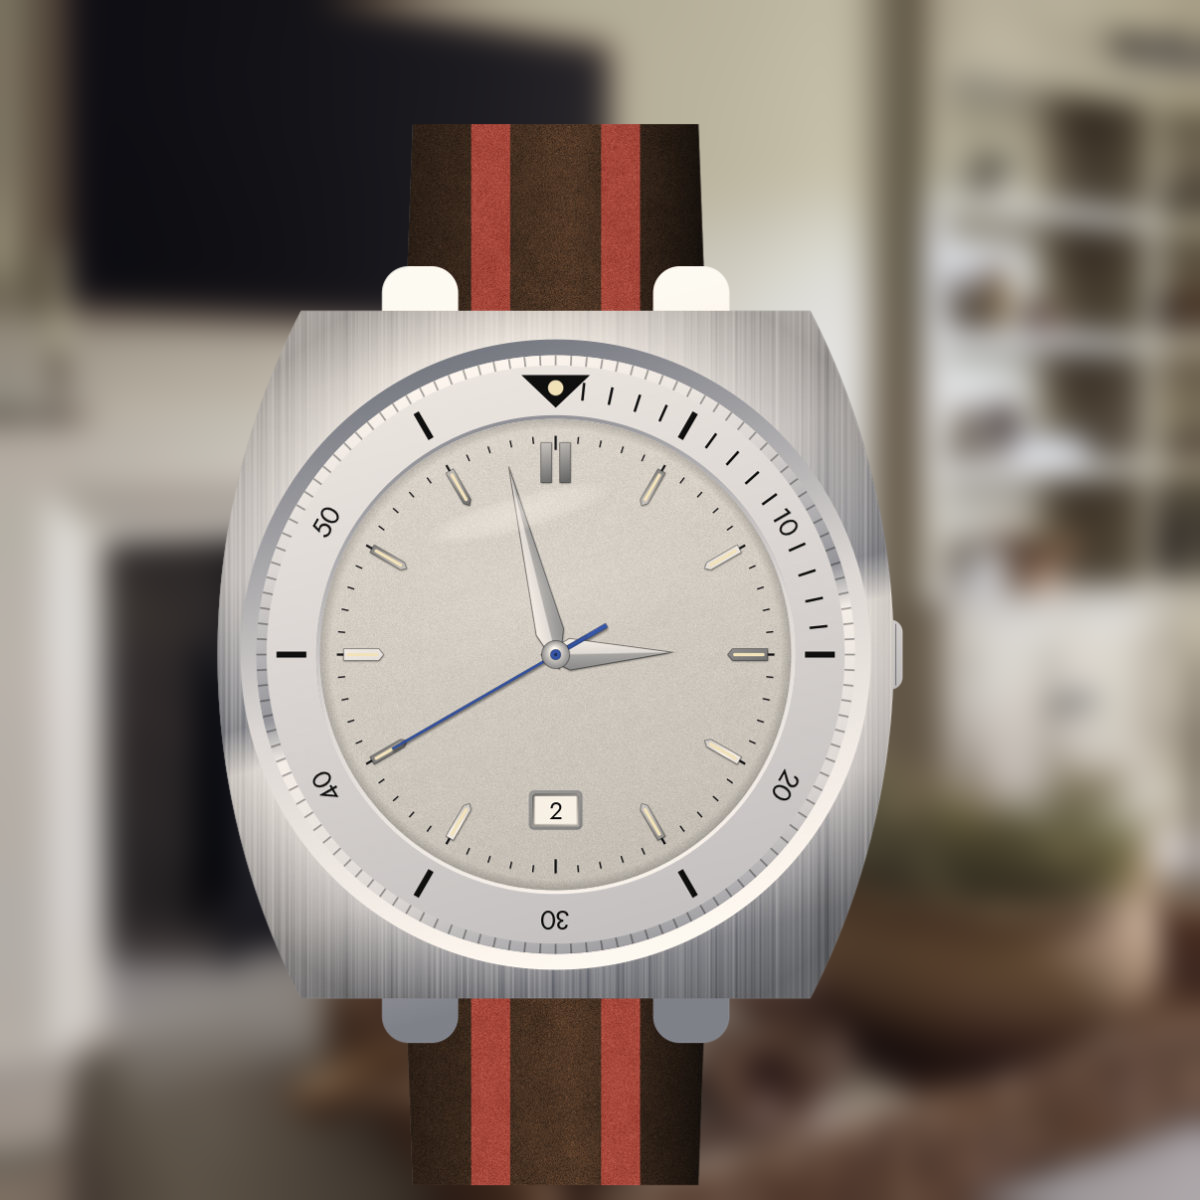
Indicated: 2 h 57 min 40 s
